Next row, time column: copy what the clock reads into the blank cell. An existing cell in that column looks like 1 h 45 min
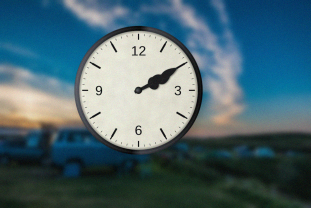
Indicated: 2 h 10 min
